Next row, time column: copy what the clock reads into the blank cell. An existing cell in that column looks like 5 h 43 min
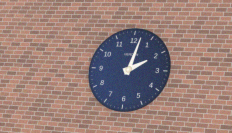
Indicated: 2 h 02 min
